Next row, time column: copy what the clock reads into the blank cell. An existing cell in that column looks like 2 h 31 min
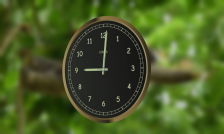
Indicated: 9 h 01 min
